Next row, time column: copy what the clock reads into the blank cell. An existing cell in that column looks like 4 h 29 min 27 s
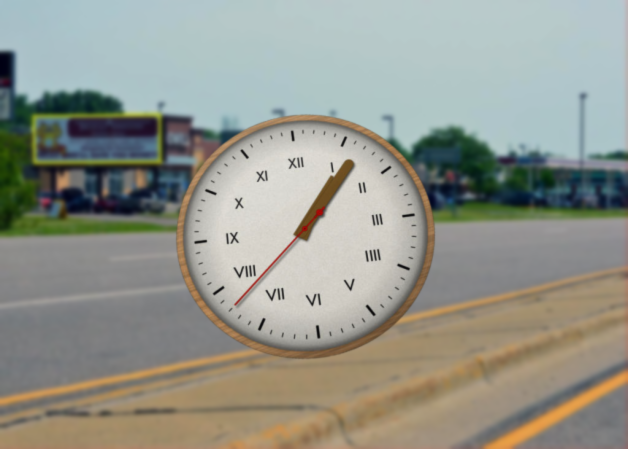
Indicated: 1 h 06 min 38 s
